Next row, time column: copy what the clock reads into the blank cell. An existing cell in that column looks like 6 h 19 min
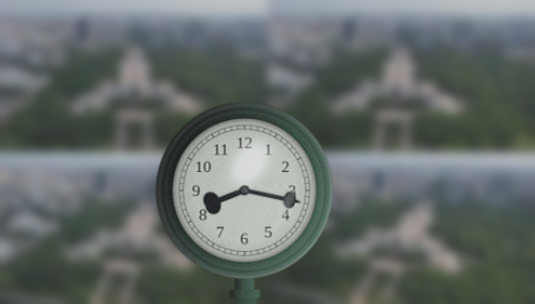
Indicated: 8 h 17 min
